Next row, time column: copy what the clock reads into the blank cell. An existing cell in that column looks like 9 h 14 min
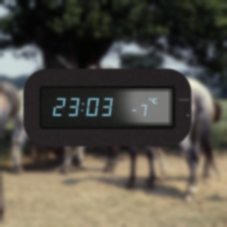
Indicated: 23 h 03 min
